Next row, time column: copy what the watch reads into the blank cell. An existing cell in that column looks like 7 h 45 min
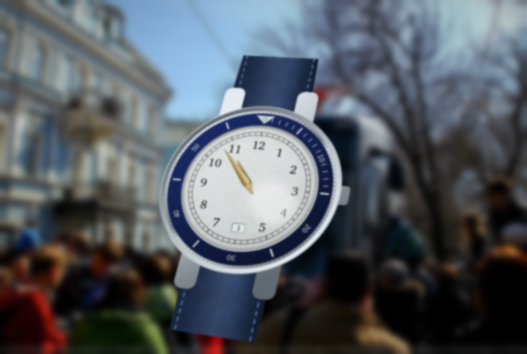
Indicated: 10 h 53 min
